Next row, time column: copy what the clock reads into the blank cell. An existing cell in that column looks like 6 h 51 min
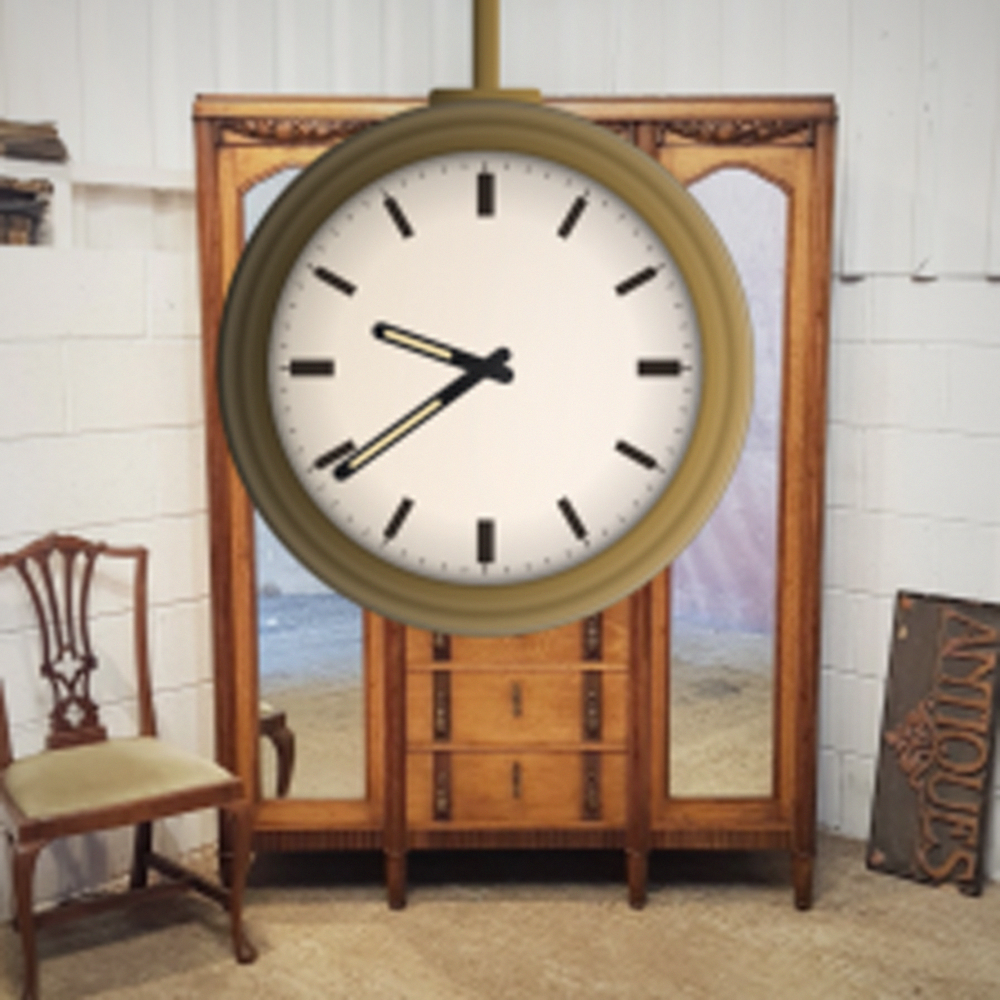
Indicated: 9 h 39 min
